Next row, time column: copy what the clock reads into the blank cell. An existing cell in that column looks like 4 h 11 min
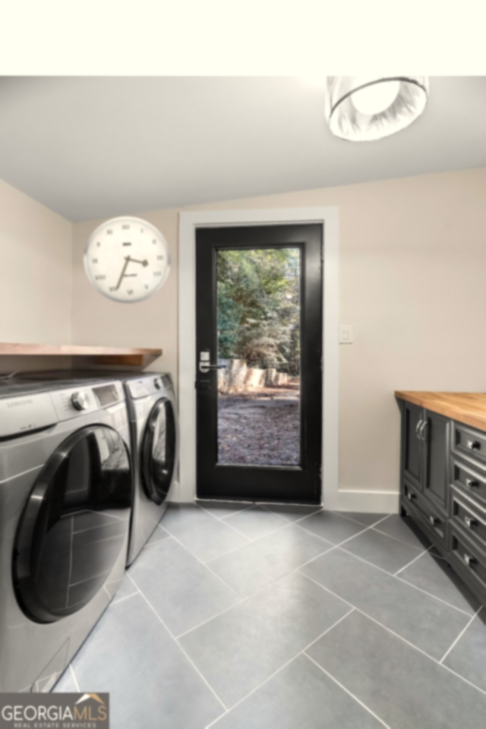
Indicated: 3 h 34 min
